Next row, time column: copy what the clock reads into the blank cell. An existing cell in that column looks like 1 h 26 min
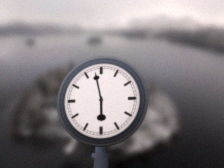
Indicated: 5 h 58 min
